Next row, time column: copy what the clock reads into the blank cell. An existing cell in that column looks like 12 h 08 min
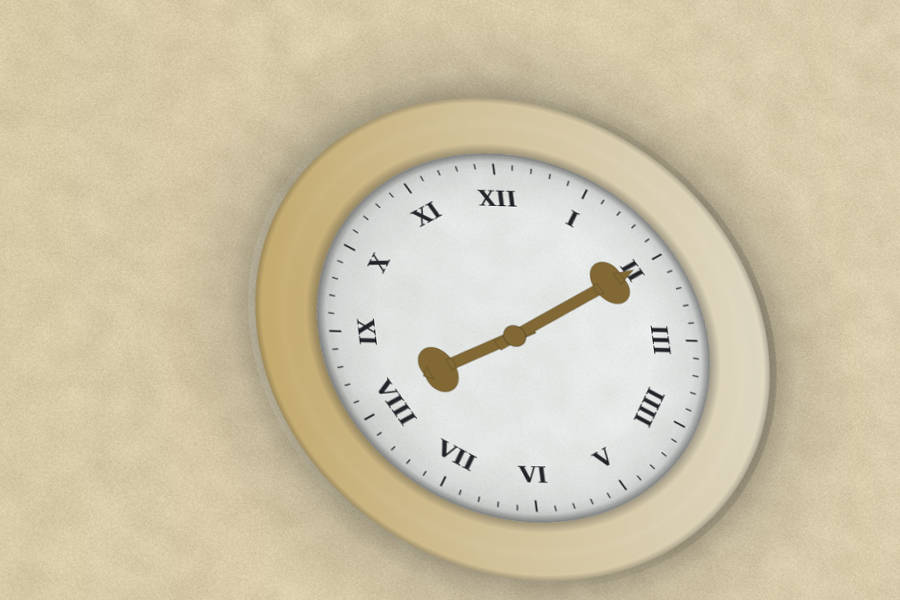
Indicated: 8 h 10 min
